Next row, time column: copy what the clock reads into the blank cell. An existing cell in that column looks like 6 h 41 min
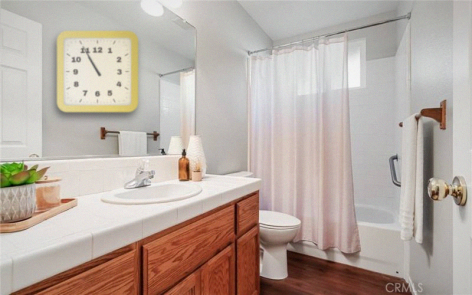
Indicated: 10 h 55 min
